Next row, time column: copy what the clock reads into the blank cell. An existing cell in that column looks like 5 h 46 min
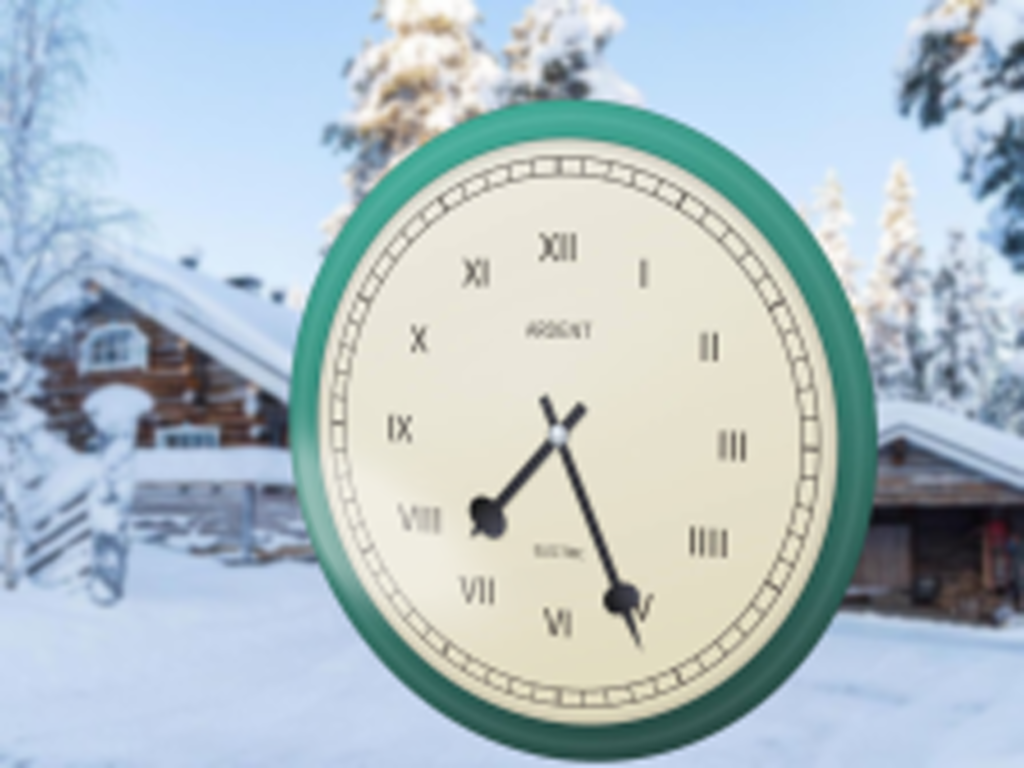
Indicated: 7 h 26 min
